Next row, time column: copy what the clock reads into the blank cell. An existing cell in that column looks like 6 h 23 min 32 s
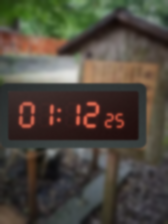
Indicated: 1 h 12 min 25 s
